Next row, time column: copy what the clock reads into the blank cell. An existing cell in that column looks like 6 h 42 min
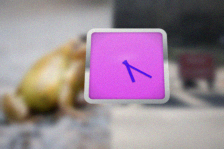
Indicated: 5 h 20 min
